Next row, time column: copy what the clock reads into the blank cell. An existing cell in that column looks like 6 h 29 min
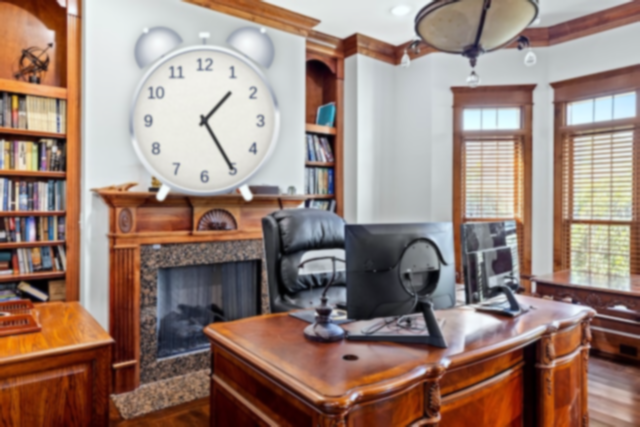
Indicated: 1 h 25 min
